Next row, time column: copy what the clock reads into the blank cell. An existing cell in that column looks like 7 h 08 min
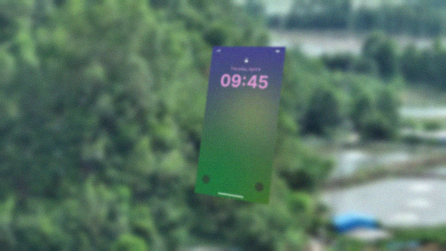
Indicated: 9 h 45 min
